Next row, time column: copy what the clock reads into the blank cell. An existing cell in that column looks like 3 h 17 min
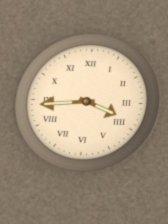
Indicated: 3 h 44 min
